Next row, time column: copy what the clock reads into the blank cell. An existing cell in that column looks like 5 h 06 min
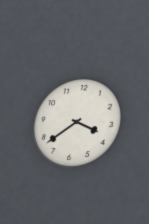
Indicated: 3 h 38 min
